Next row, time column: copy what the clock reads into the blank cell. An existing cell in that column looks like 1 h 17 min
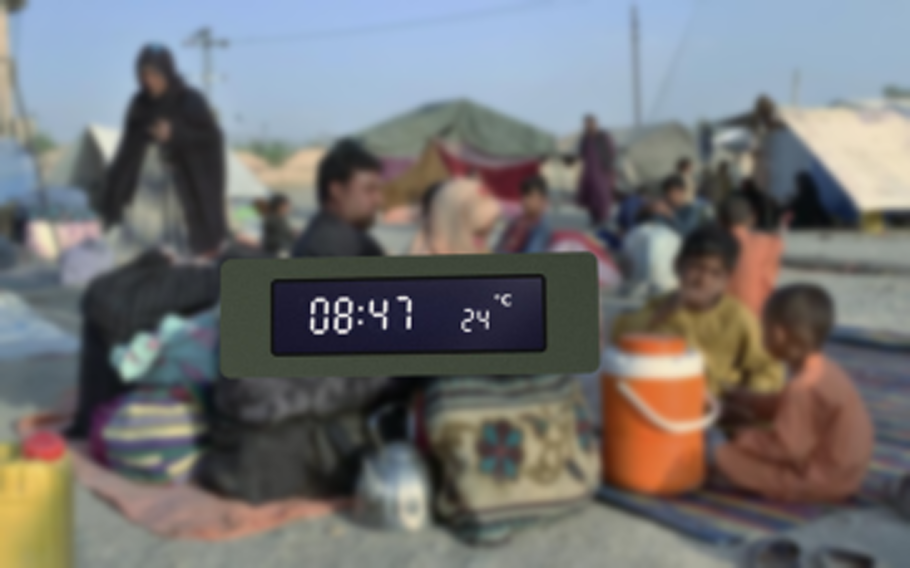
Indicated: 8 h 47 min
